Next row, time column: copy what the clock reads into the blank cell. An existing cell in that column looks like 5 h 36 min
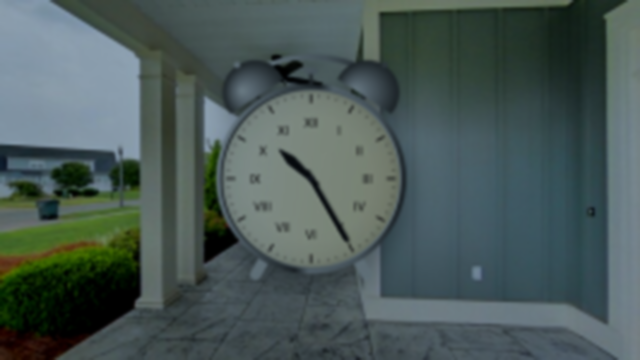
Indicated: 10 h 25 min
